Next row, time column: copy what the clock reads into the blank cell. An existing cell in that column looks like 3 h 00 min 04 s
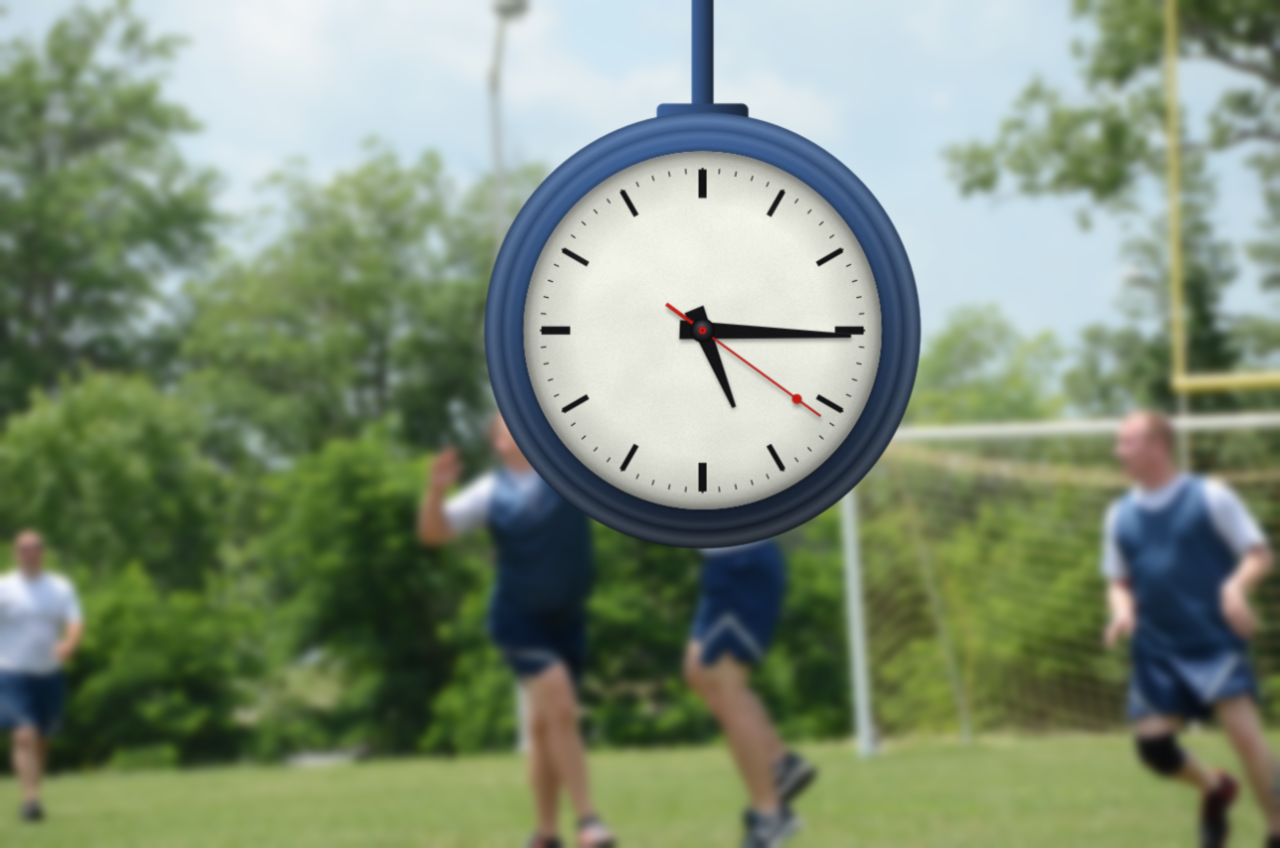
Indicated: 5 h 15 min 21 s
